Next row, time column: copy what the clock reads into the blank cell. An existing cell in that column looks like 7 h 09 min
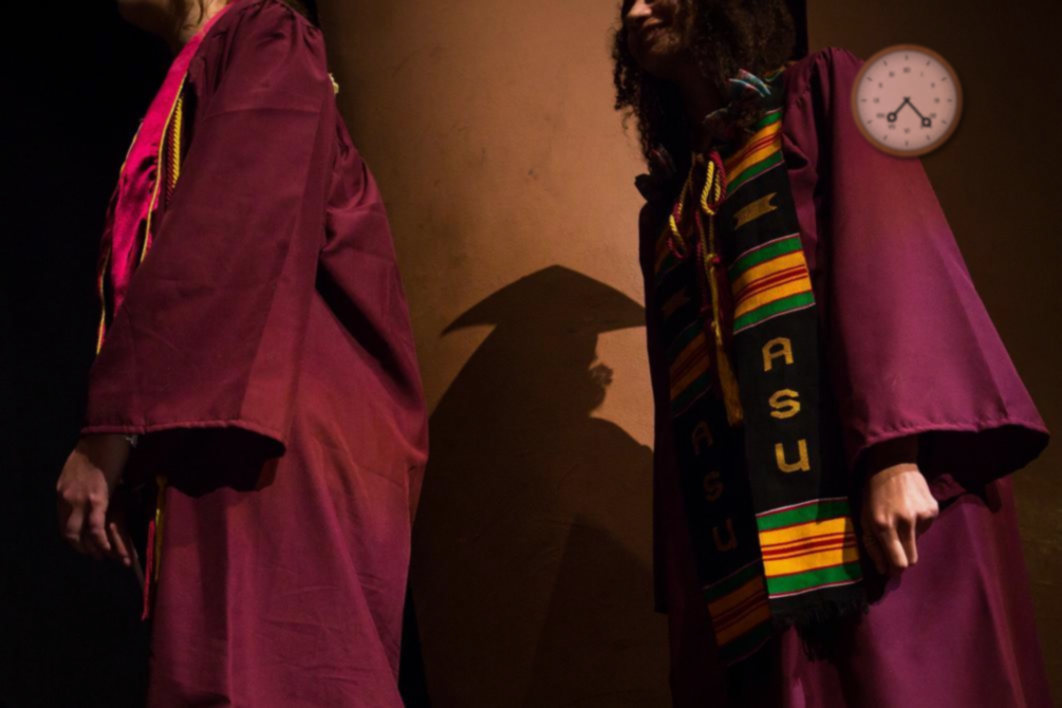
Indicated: 7 h 23 min
